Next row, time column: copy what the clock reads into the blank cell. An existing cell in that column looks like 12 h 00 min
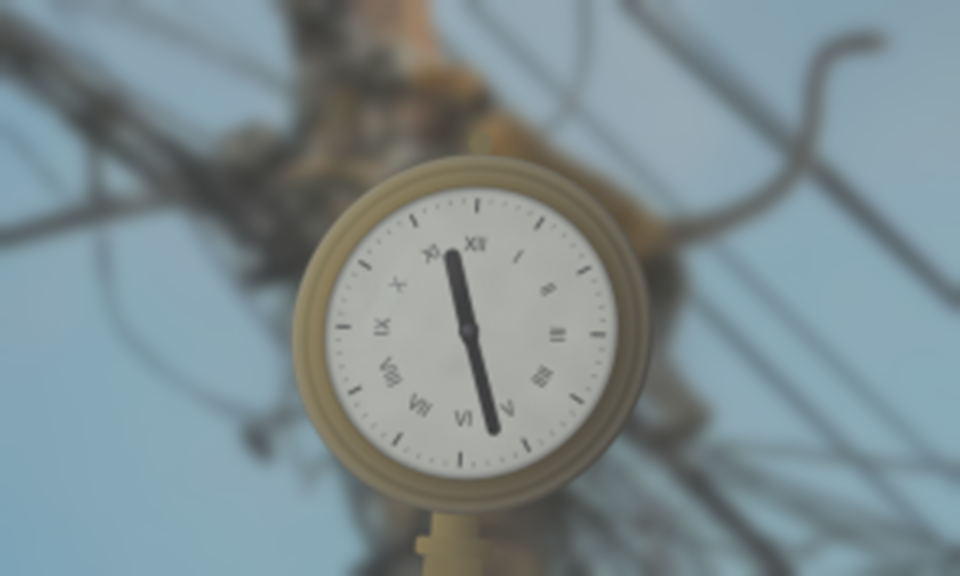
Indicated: 11 h 27 min
